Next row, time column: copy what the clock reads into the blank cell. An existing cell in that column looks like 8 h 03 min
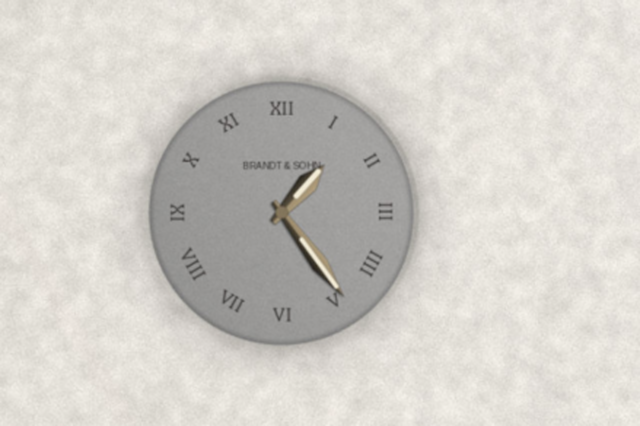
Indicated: 1 h 24 min
